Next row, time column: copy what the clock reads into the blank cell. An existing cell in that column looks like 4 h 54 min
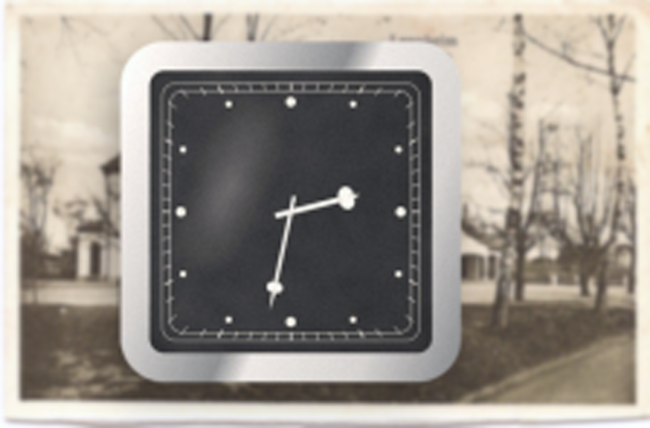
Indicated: 2 h 32 min
